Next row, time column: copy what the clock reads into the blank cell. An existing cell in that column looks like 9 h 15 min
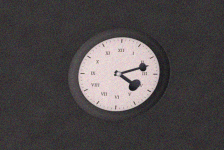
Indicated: 4 h 12 min
